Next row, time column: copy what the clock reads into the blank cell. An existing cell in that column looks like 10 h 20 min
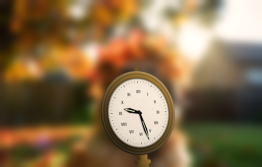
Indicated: 9 h 27 min
